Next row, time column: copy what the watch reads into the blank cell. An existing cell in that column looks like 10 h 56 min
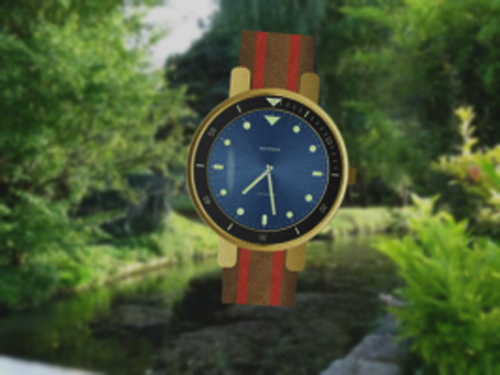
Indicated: 7 h 28 min
